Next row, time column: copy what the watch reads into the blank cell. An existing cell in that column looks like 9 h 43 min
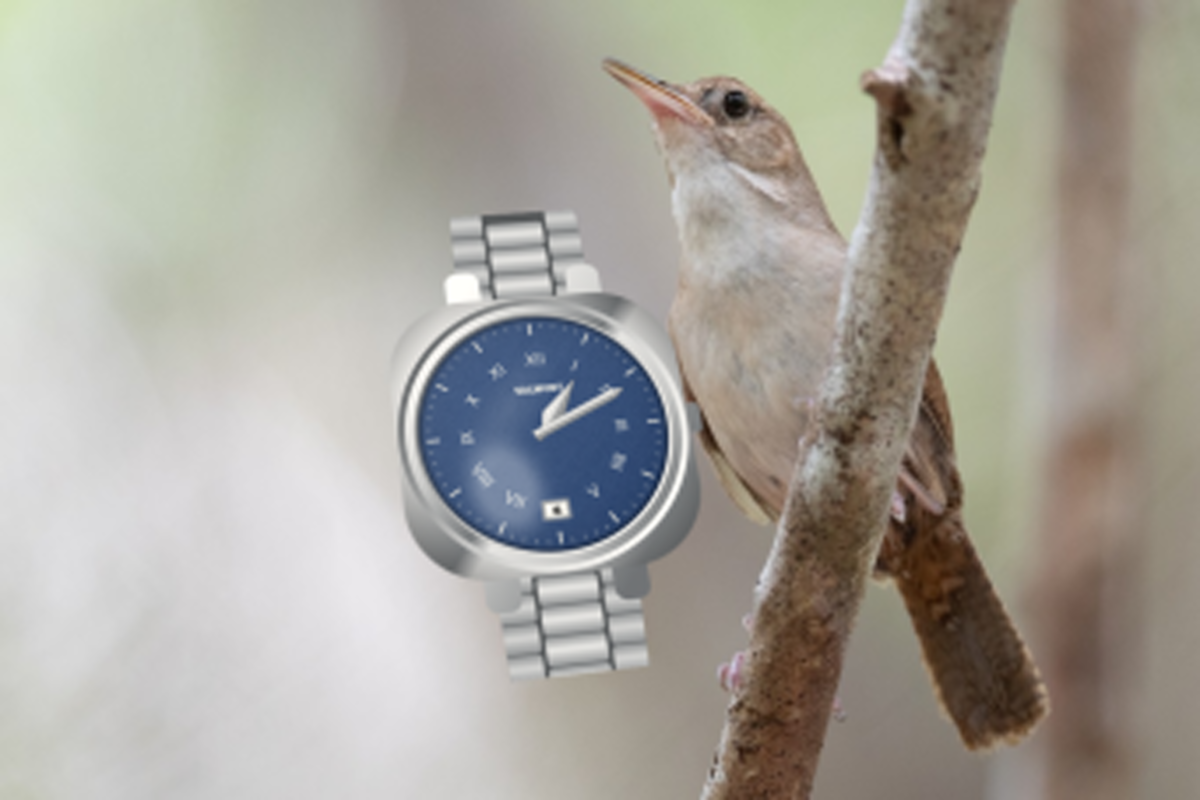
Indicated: 1 h 11 min
